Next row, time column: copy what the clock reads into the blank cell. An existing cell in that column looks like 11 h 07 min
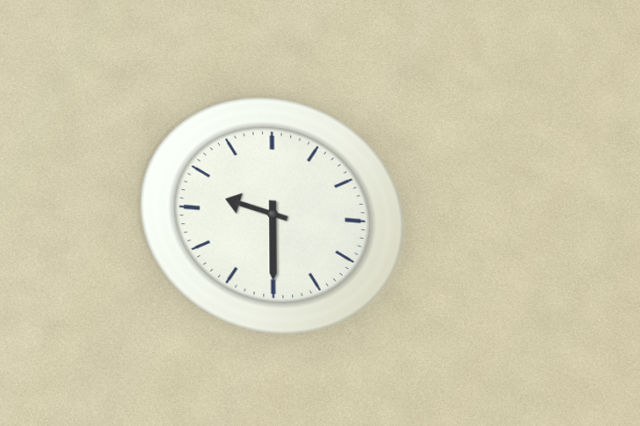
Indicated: 9 h 30 min
